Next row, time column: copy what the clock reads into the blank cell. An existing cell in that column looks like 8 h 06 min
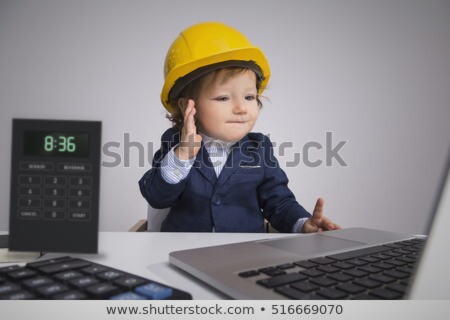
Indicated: 8 h 36 min
